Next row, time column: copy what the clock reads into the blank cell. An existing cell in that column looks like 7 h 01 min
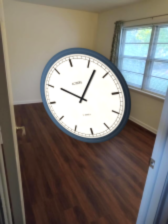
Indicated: 10 h 07 min
